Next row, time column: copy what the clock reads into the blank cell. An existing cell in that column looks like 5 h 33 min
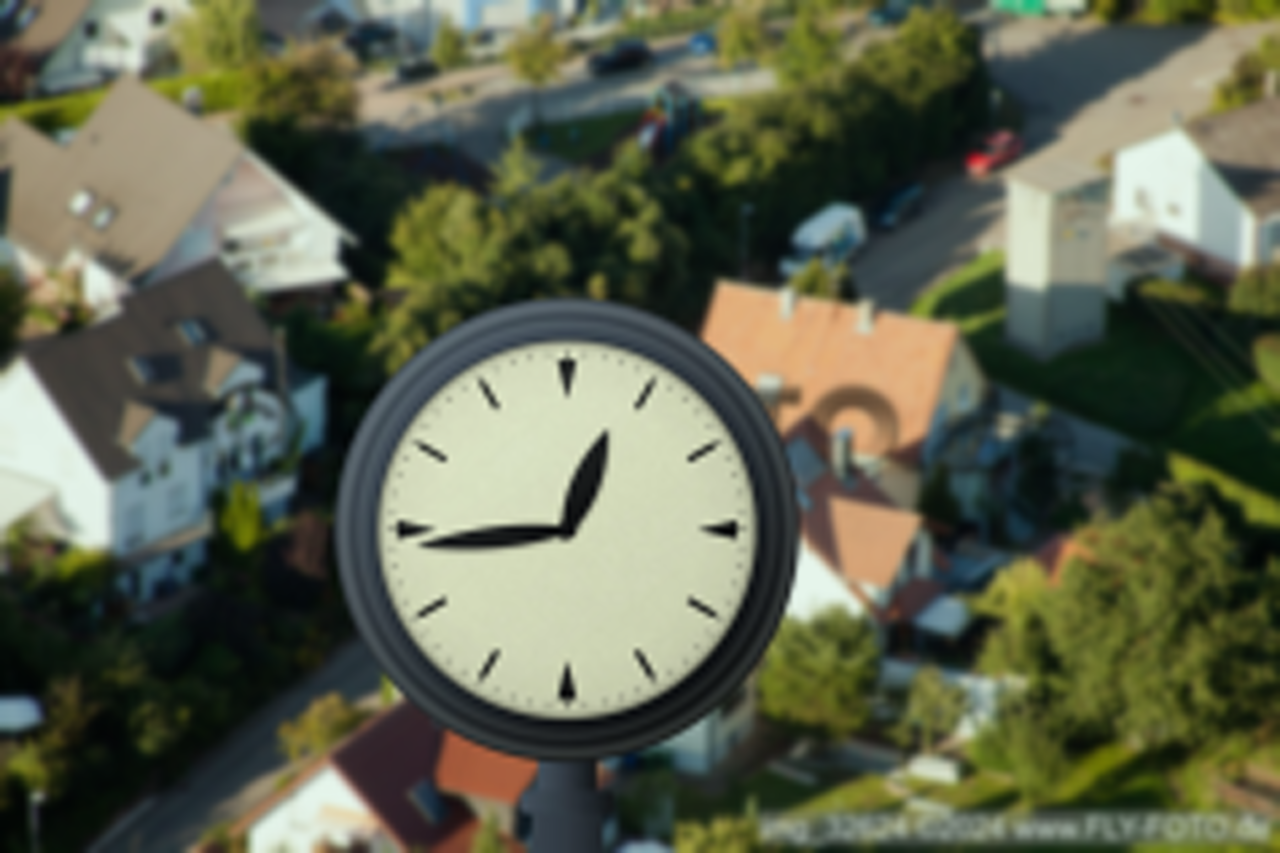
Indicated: 12 h 44 min
